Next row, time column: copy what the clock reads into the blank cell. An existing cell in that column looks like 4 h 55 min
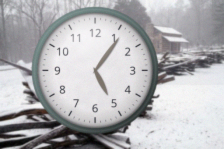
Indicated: 5 h 06 min
